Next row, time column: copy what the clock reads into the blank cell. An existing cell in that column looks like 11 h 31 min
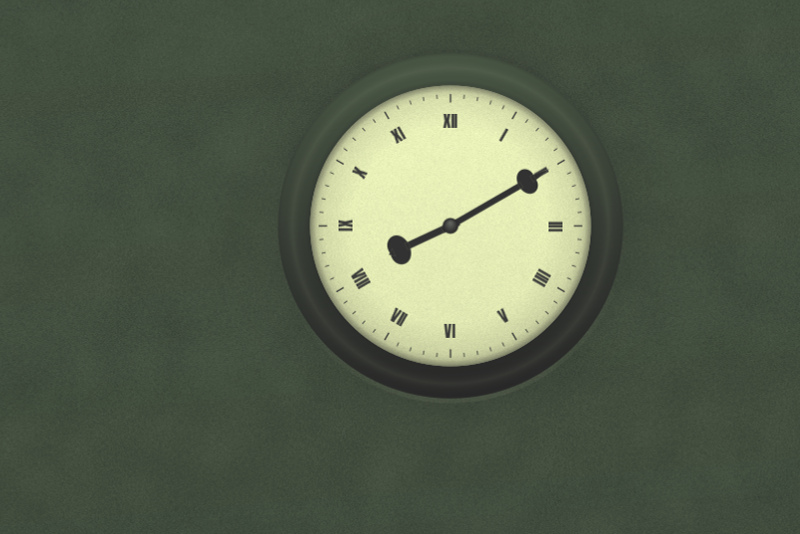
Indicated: 8 h 10 min
